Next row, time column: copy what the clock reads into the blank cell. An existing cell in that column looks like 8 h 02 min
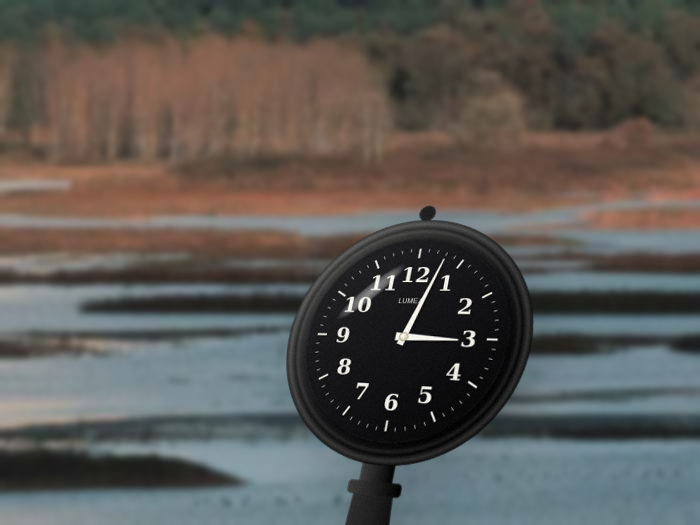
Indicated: 3 h 03 min
